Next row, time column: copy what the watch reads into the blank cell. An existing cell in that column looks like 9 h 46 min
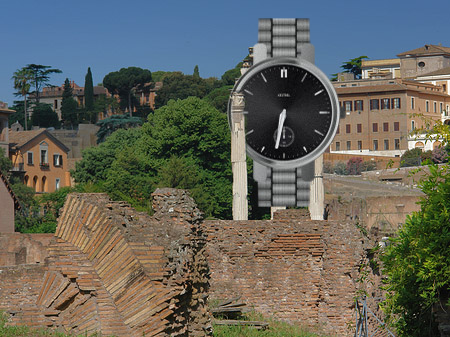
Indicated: 6 h 32 min
